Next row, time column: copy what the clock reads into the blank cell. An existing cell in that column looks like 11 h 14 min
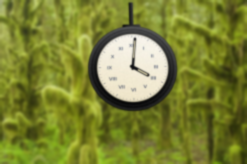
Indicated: 4 h 01 min
